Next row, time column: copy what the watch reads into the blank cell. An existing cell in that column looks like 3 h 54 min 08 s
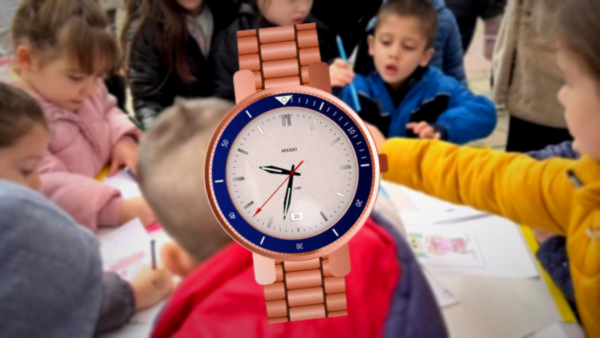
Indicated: 9 h 32 min 38 s
